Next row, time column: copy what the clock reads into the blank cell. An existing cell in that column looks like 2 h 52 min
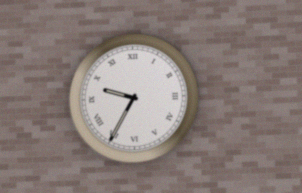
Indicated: 9 h 35 min
